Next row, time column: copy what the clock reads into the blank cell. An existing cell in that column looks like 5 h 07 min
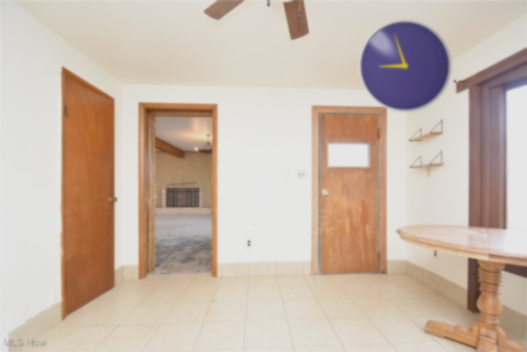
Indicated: 8 h 57 min
